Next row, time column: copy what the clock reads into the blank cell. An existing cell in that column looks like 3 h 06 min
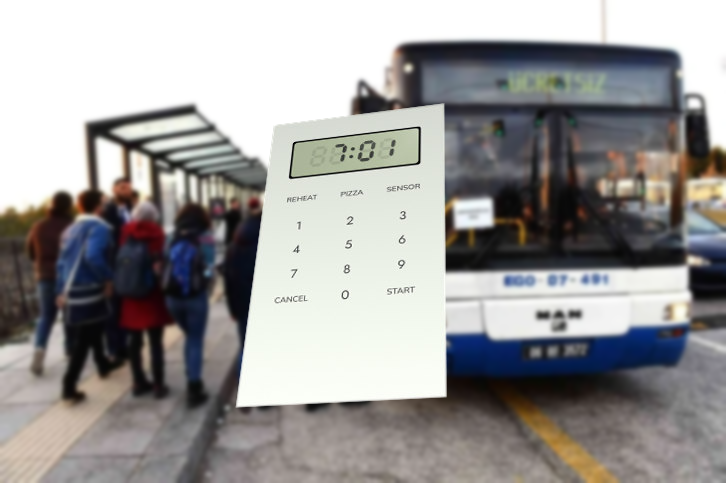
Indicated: 7 h 01 min
